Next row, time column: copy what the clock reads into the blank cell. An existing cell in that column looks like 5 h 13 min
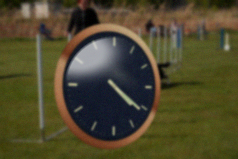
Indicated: 4 h 21 min
